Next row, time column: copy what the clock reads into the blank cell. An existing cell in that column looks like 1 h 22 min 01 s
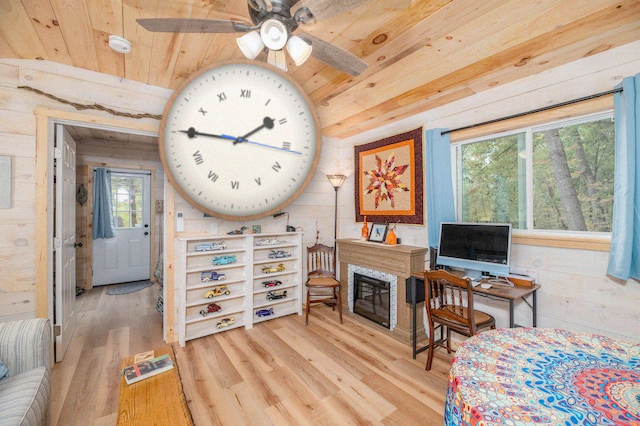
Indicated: 1 h 45 min 16 s
